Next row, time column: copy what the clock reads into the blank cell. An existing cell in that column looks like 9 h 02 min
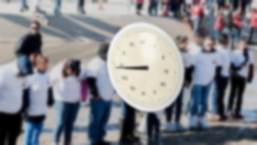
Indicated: 8 h 44 min
